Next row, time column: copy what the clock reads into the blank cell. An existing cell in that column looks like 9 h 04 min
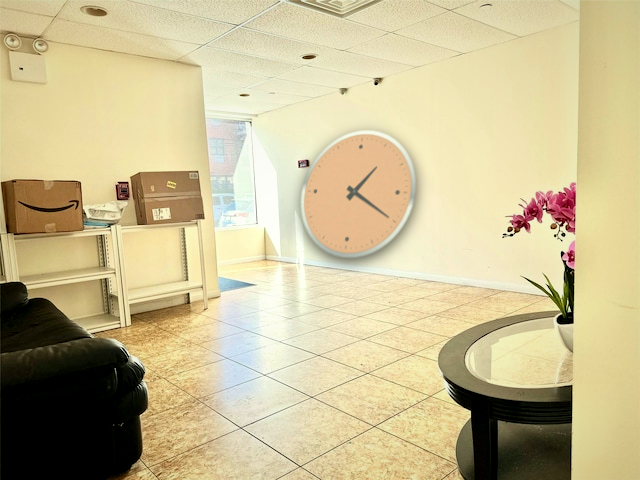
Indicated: 1 h 20 min
